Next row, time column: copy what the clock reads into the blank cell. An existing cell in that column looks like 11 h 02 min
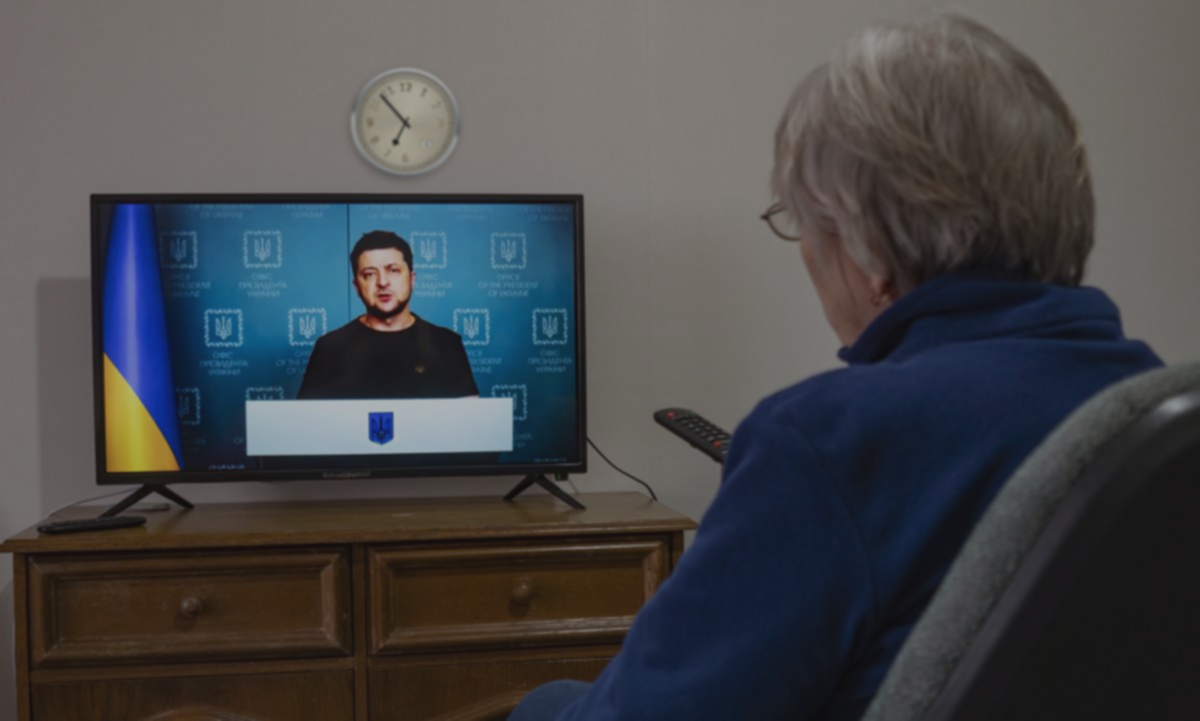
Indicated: 6 h 53 min
